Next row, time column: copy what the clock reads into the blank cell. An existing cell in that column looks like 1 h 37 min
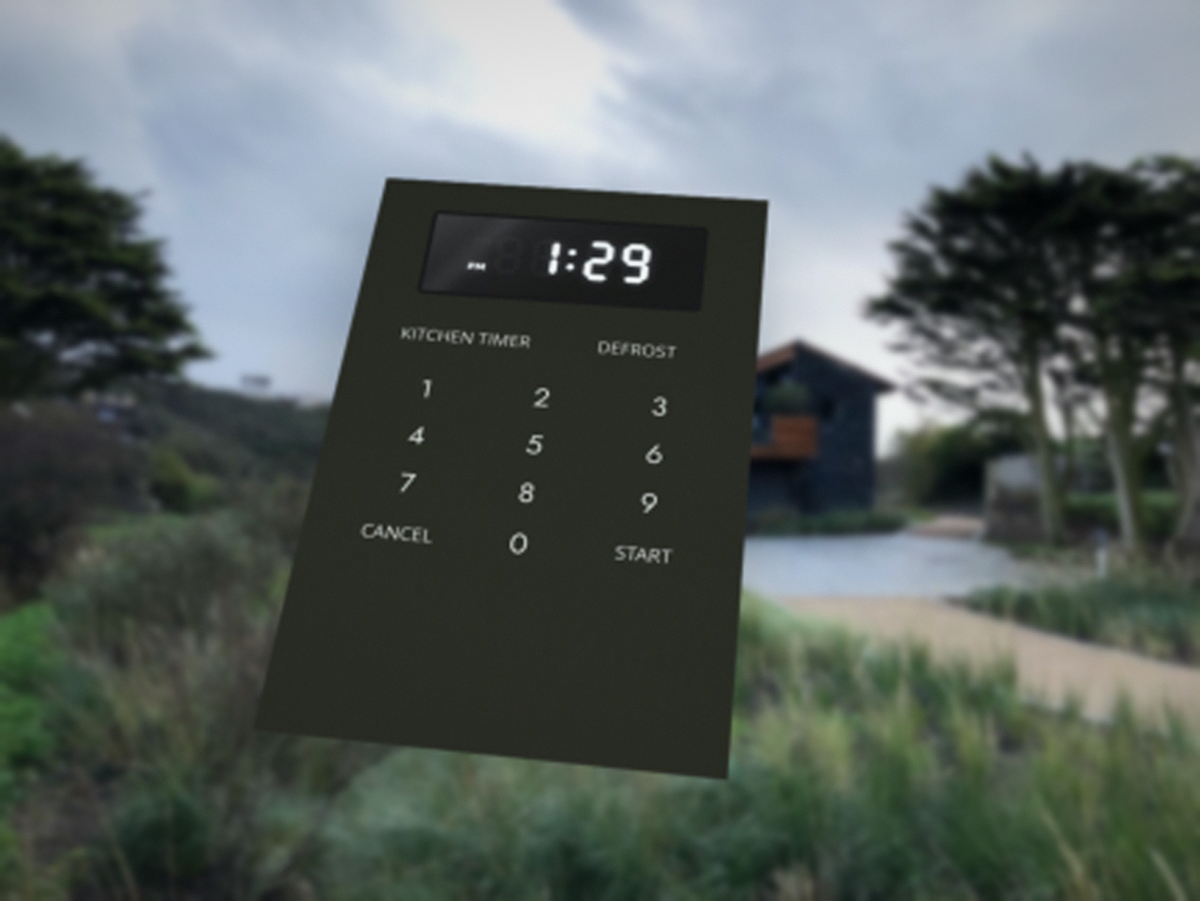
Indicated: 1 h 29 min
